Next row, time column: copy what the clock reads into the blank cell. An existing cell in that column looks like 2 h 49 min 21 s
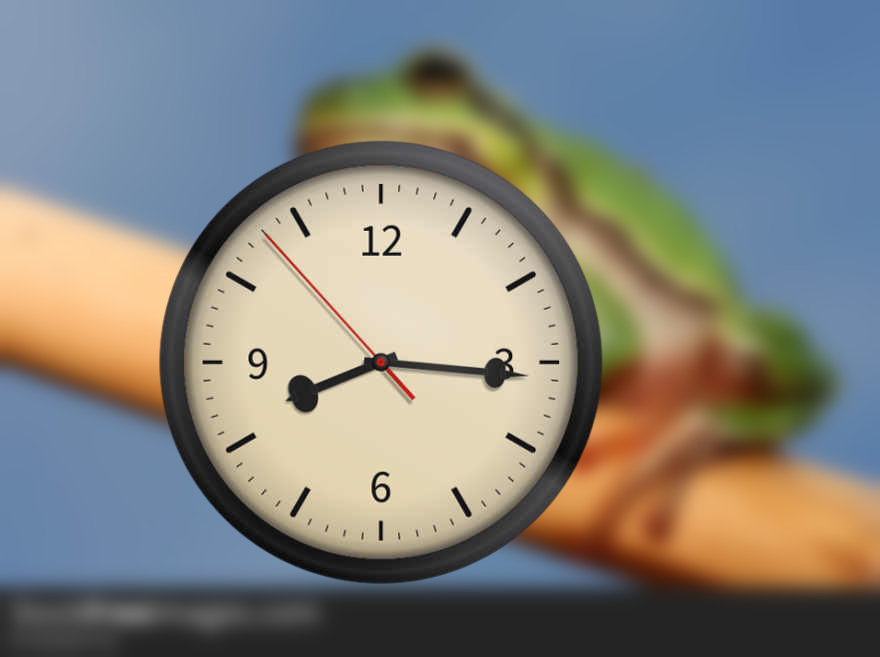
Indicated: 8 h 15 min 53 s
